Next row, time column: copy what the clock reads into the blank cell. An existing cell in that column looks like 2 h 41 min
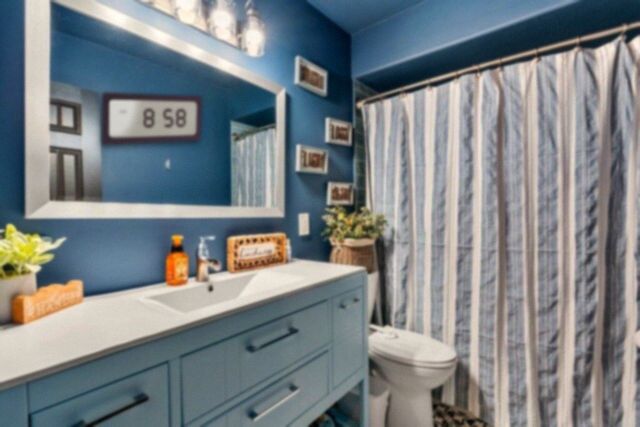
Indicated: 8 h 58 min
